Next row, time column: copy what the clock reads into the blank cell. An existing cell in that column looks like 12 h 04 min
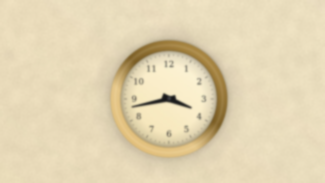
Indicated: 3 h 43 min
